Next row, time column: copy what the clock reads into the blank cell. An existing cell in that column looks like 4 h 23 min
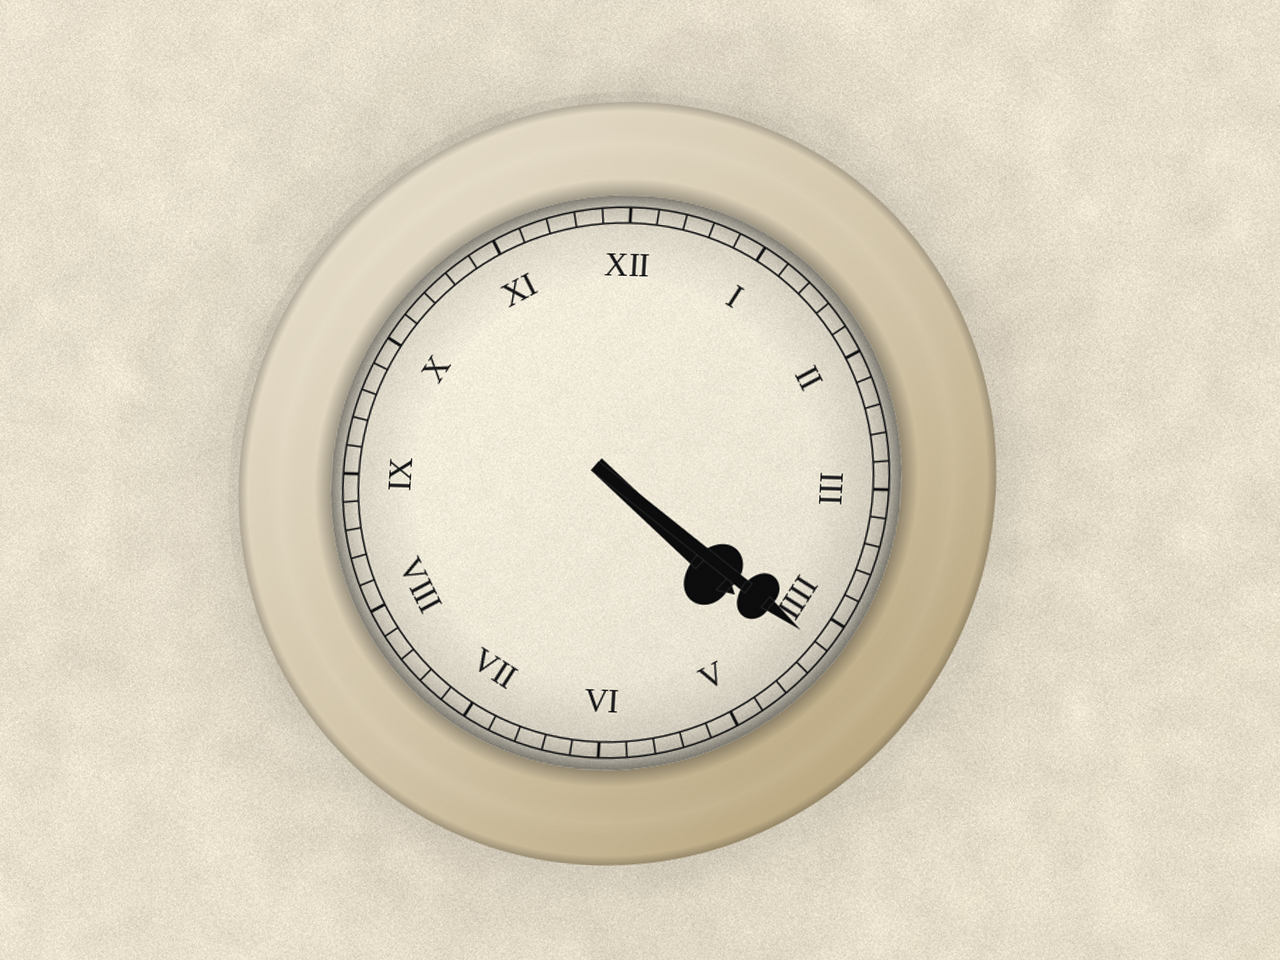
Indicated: 4 h 21 min
